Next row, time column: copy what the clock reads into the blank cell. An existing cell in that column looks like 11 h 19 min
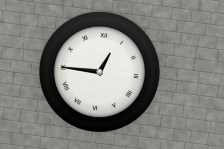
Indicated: 12 h 45 min
